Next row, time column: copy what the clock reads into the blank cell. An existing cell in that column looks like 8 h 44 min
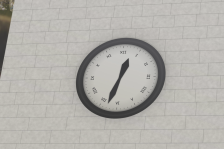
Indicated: 12 h 33 min
